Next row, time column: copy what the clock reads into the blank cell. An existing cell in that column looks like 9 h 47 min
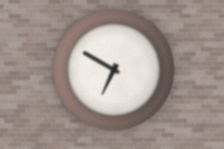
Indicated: 6 h 50 min
